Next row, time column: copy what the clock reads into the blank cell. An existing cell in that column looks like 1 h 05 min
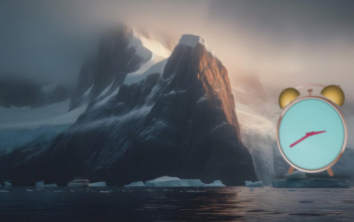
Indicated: 2 h 40 min
